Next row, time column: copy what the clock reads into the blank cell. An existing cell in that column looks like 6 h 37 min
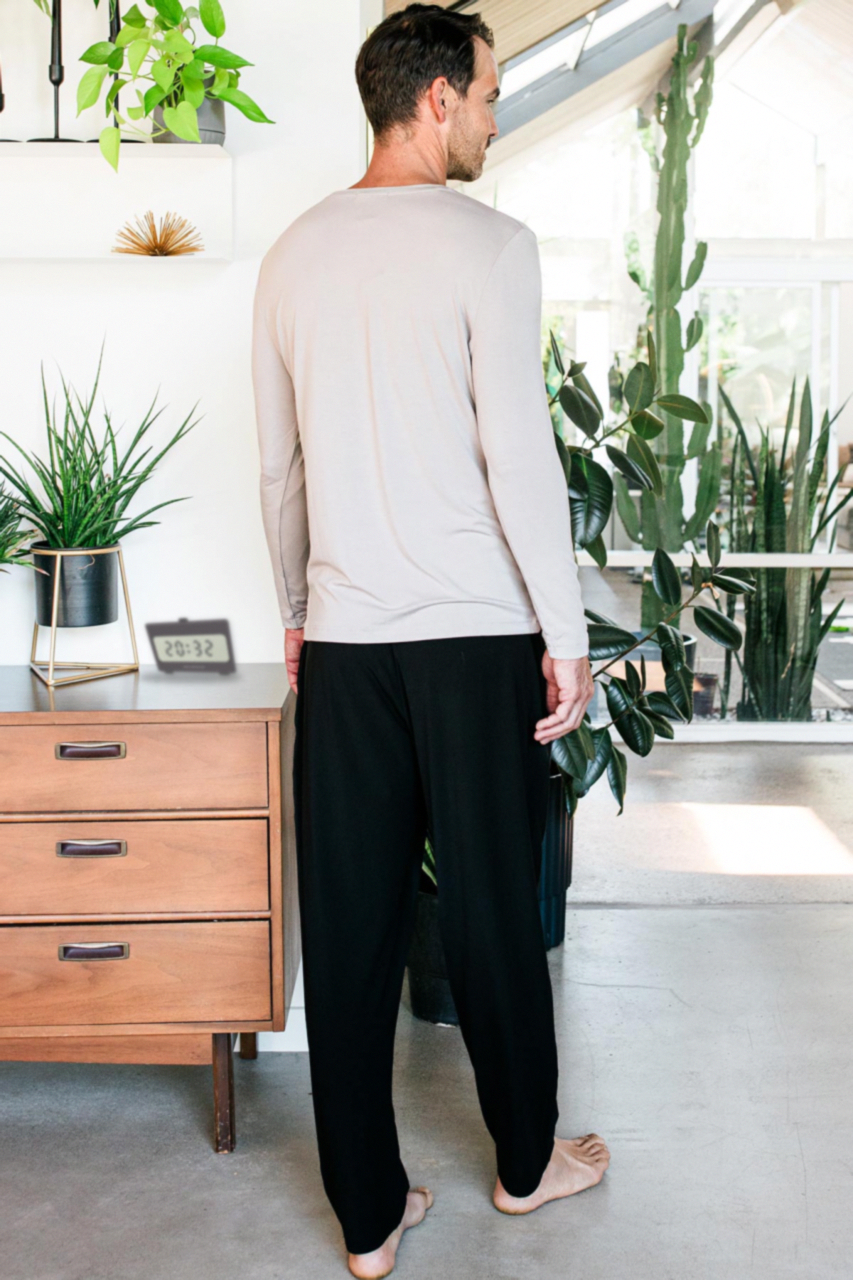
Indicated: 20 h 32 min
